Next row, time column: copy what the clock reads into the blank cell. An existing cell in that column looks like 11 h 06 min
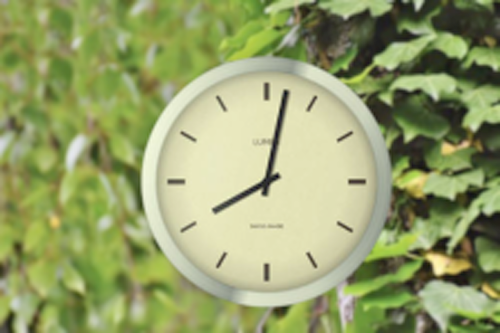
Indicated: 8 h 02 min
